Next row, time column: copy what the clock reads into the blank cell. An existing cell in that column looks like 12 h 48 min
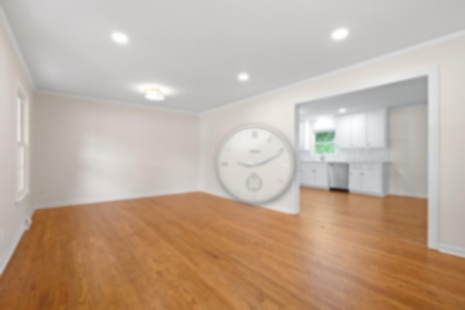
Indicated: 9 h 11 min
